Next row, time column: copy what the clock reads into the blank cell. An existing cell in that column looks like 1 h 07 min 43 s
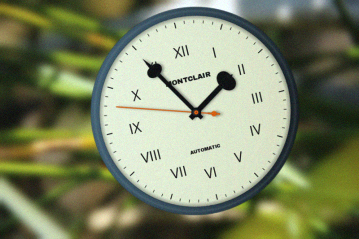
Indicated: 1 h 54 min 48 s
